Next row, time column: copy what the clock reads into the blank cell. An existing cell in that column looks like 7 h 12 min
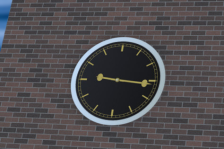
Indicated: 9 h 16 min
